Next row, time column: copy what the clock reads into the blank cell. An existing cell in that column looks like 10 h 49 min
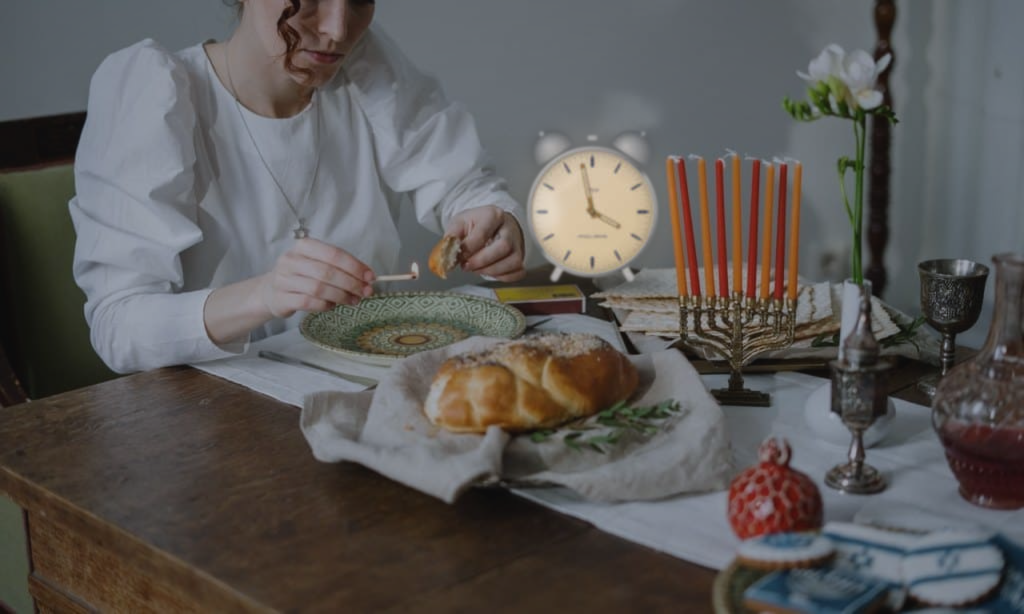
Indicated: 3 h 58 min
